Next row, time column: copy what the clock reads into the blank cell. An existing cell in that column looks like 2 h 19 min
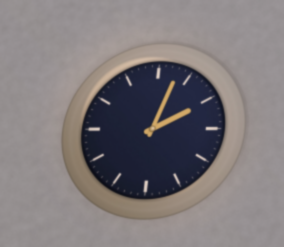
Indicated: 2 h 03 min
